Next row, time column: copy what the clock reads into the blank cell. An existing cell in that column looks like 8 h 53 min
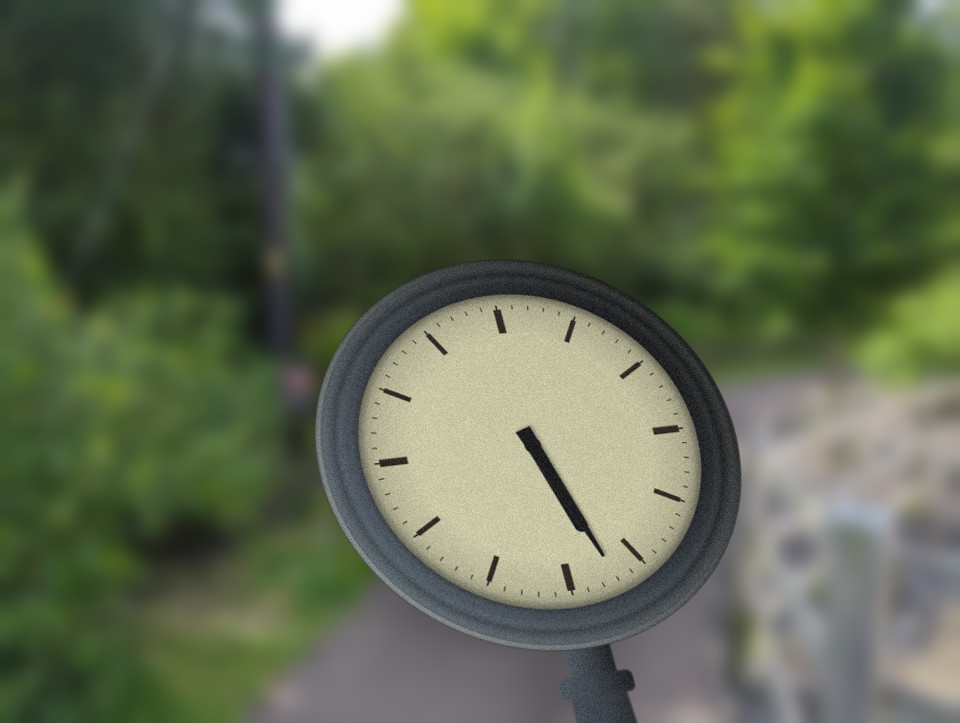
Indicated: 5 h 27 min
